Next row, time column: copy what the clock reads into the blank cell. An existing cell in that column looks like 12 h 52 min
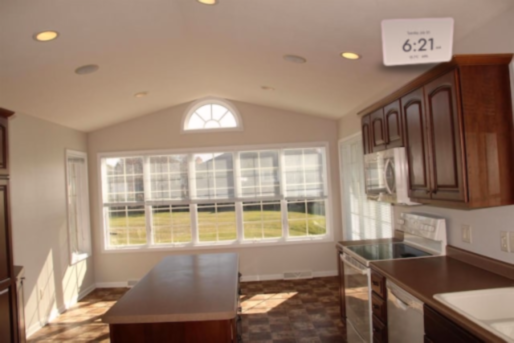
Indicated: 6 h 21 min
